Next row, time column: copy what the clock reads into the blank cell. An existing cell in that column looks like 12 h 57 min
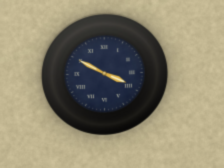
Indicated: 3 h 50 min
